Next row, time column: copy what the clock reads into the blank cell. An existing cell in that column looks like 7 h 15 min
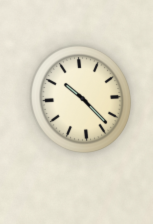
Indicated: 10 h 23 min
